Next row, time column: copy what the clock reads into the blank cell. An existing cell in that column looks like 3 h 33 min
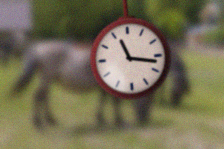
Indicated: 11 h 17 min
